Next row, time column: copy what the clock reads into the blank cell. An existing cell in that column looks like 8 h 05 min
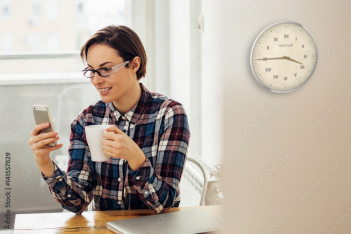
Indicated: 3 h 45 min
